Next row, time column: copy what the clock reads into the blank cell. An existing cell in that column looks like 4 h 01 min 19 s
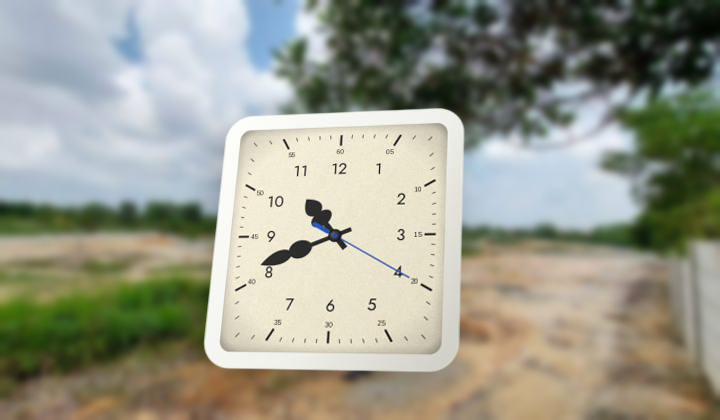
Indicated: 10 h 41 min 20 s
